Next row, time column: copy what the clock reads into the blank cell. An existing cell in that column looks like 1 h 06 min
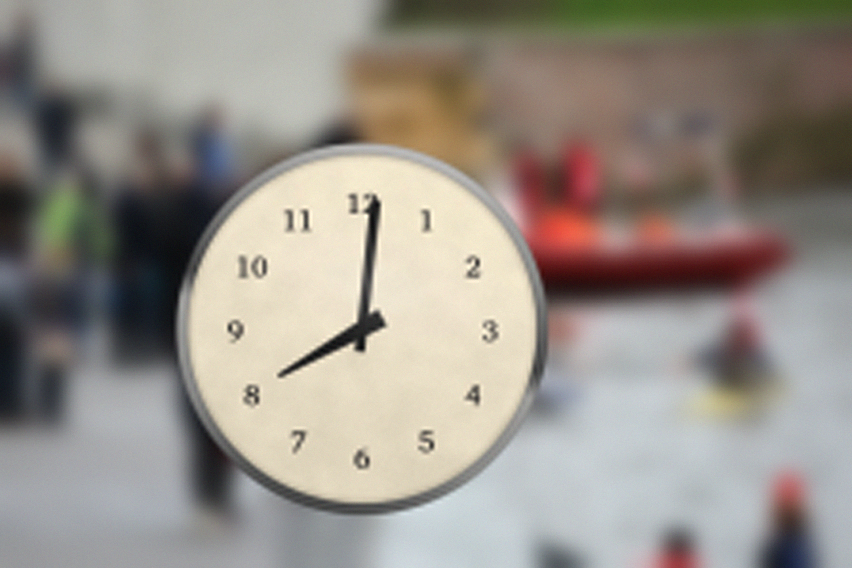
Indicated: 8 h 01 min
